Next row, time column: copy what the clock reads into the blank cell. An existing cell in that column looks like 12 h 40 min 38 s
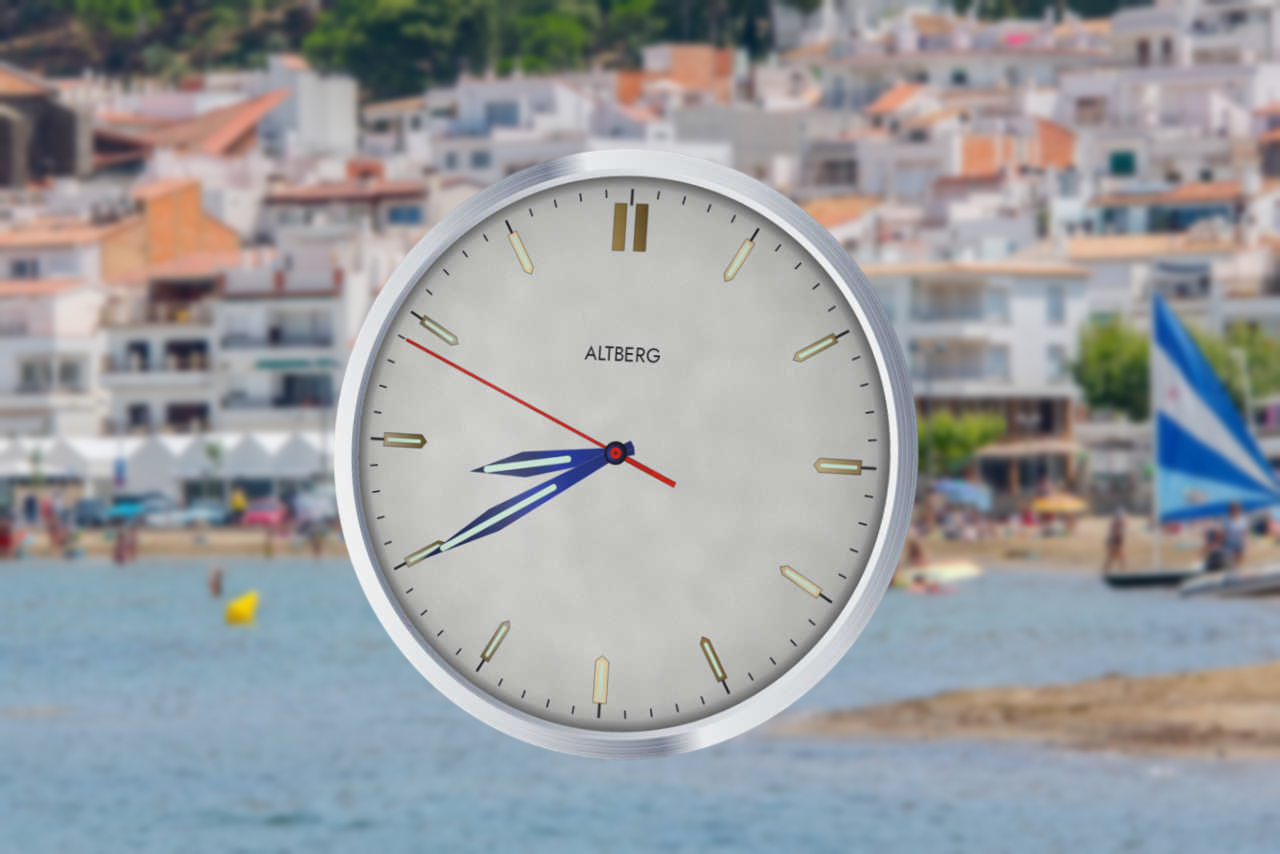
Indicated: 8 h 39 min 49 s
